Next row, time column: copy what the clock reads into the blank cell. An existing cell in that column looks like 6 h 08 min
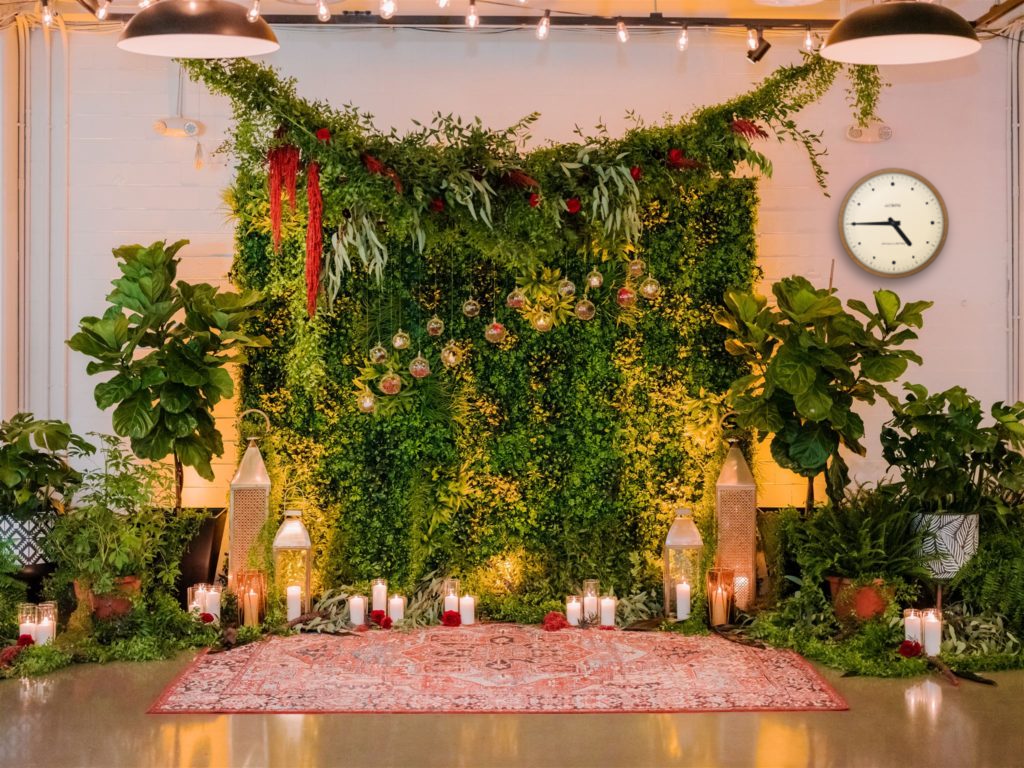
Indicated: 4 h 45 min
